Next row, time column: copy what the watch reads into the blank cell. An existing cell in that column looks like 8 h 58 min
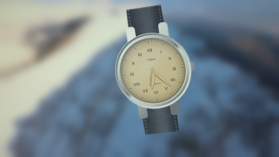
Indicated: 6 h 23 min
